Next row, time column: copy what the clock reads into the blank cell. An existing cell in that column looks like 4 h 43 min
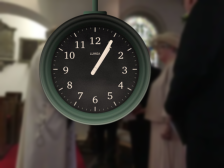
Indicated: 1 h 05 min
